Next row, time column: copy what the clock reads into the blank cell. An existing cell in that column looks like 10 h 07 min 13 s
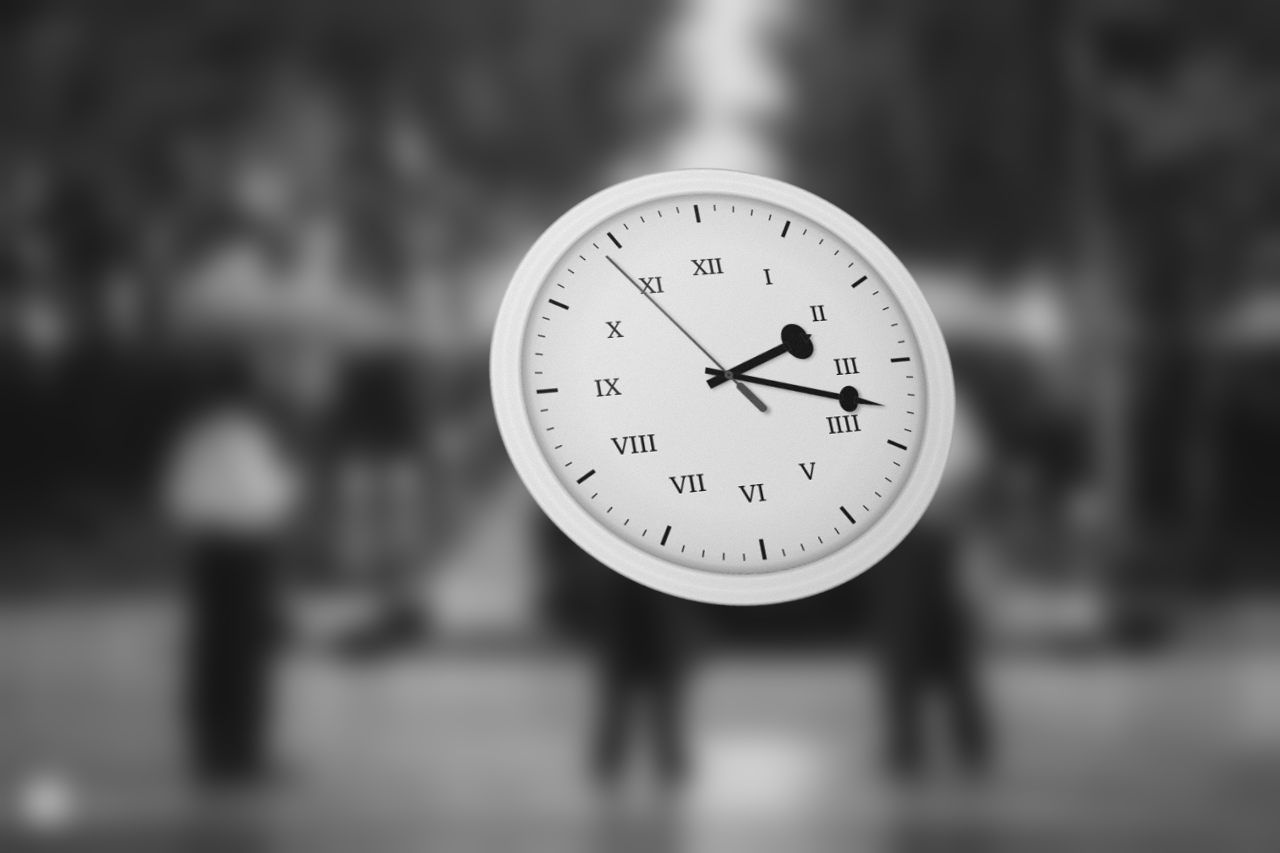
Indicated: 2 h 17 min 54 s
